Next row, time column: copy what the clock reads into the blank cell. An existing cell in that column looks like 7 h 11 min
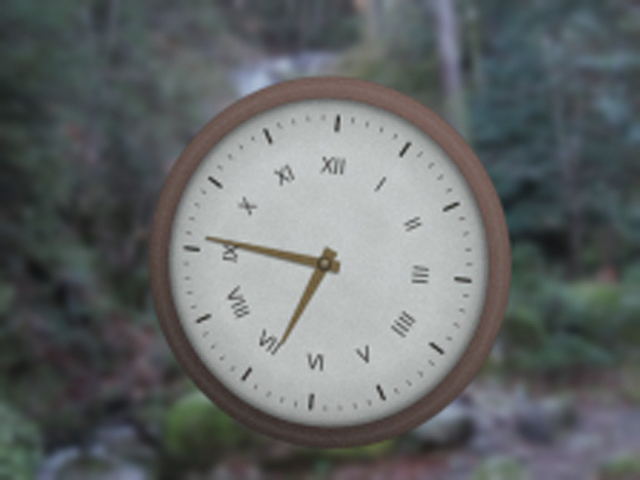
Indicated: 6 h 46 min
